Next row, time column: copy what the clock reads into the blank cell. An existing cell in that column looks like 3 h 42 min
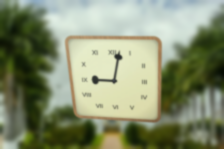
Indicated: 9 h 02 min
